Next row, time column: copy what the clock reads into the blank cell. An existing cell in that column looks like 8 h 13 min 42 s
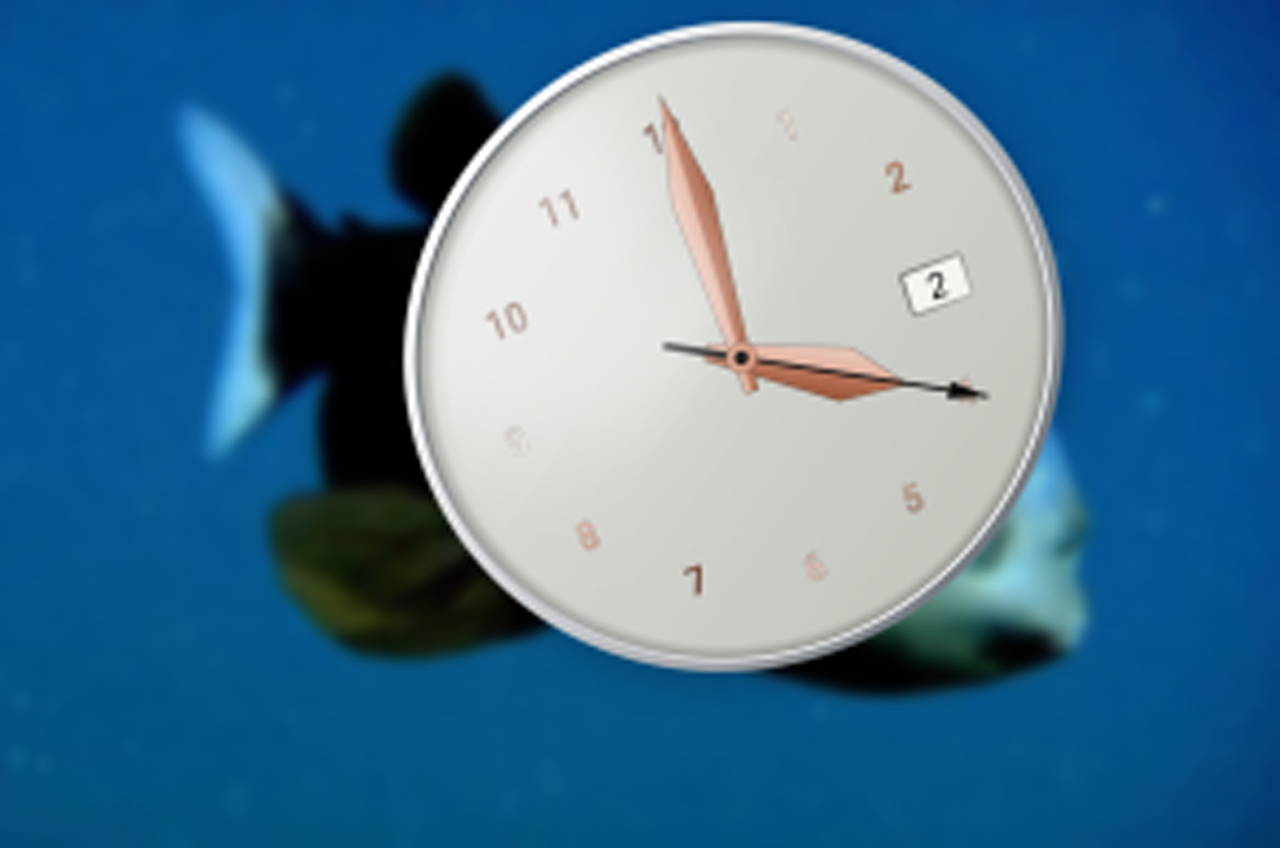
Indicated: 4 h 00 min 20 s
